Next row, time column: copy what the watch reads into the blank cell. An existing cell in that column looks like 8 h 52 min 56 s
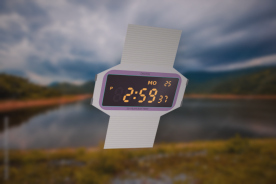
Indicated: 2 h 59 min 37 s
